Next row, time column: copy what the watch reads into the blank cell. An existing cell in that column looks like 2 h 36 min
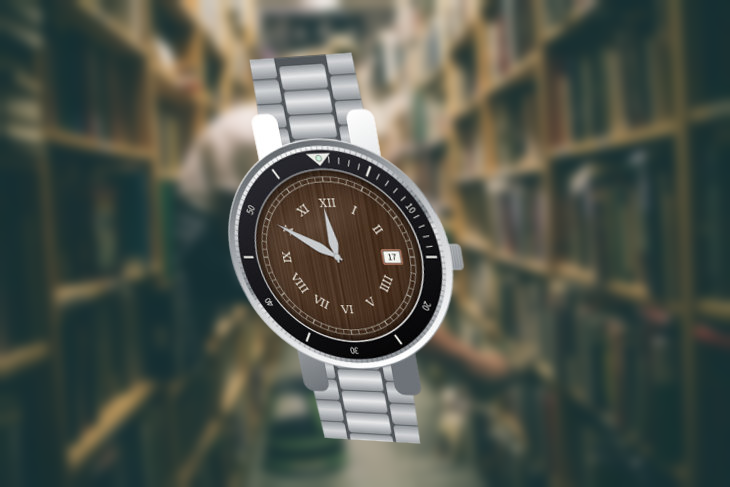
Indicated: 11 h 50 min
